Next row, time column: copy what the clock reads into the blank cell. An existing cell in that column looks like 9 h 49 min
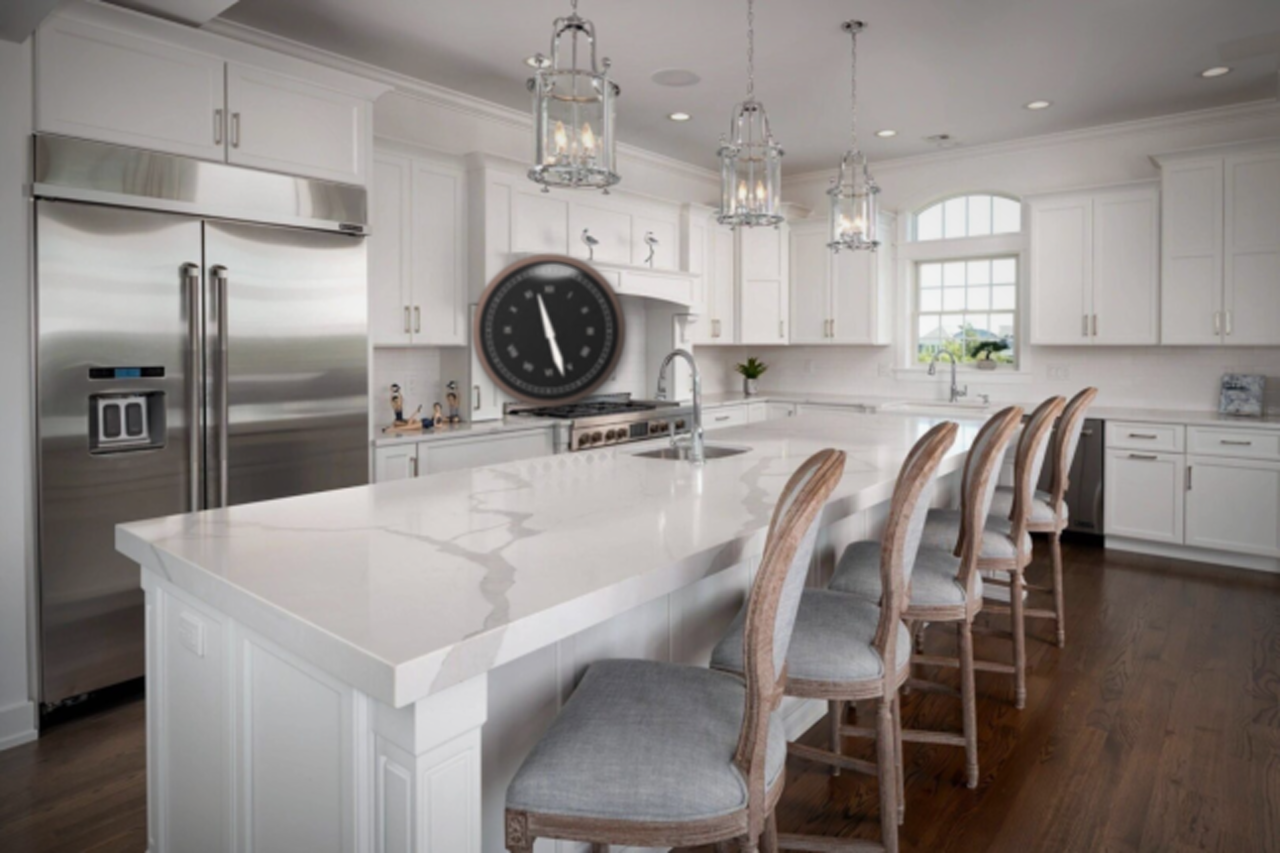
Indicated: 11 h 27 min
